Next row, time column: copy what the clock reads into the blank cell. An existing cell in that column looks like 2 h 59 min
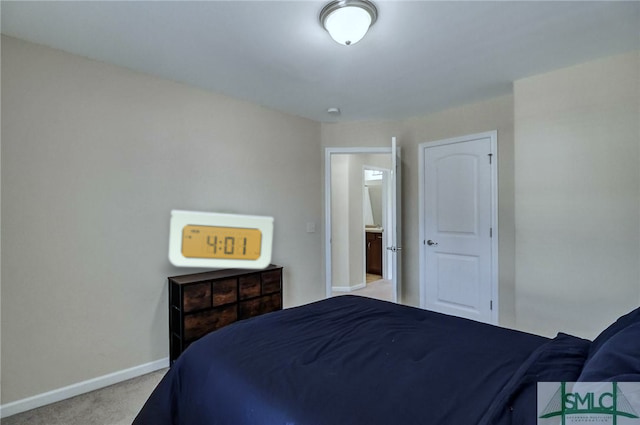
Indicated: 4 h 01 min
